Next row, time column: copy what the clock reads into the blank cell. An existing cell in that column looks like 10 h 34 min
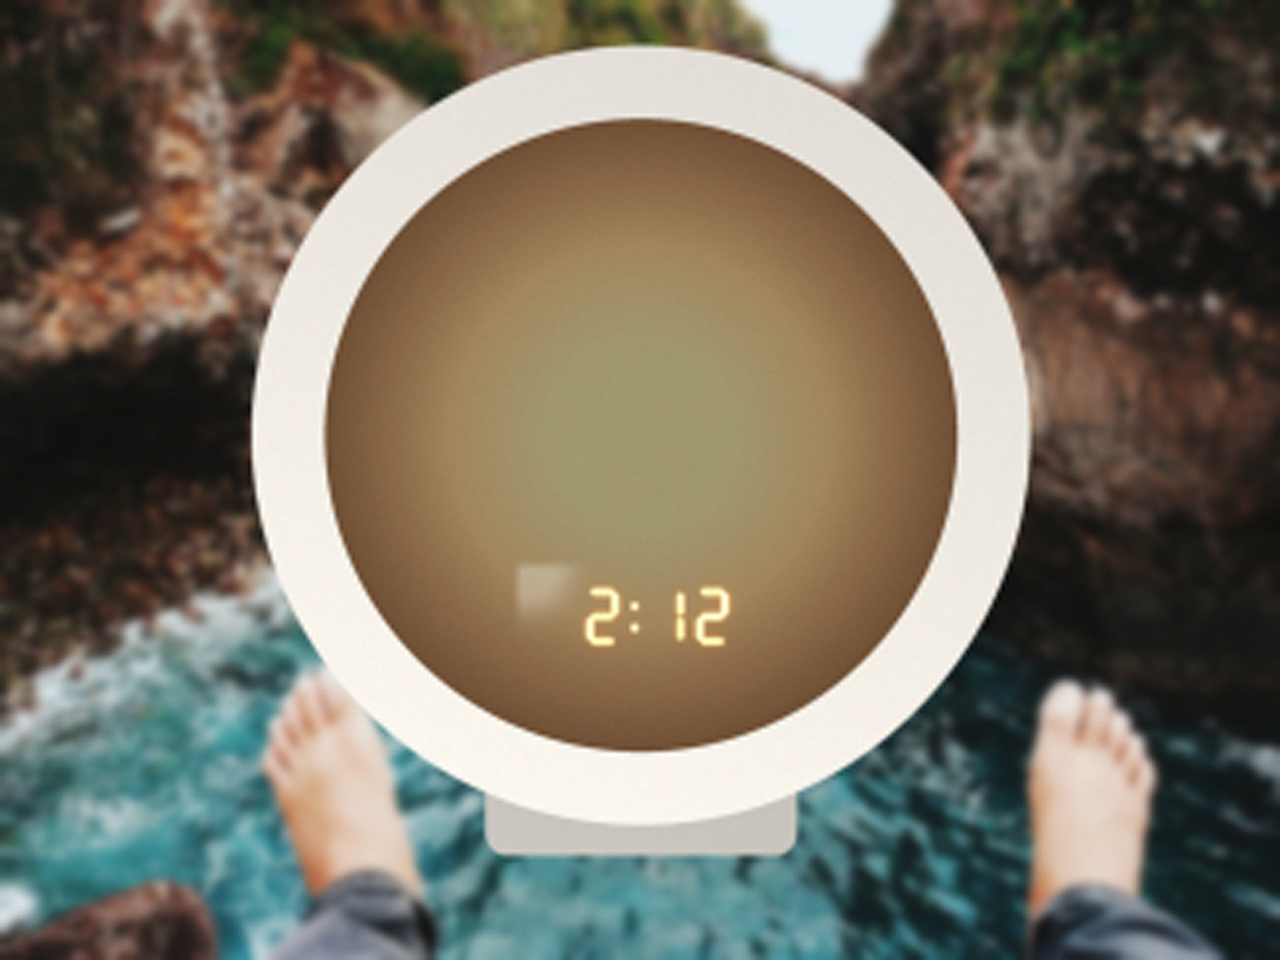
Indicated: 2 h 12 min
